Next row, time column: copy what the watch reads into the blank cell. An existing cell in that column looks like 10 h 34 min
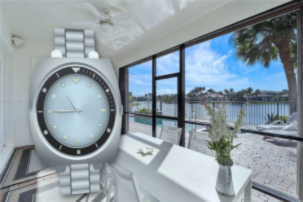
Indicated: 10 h 45 min
